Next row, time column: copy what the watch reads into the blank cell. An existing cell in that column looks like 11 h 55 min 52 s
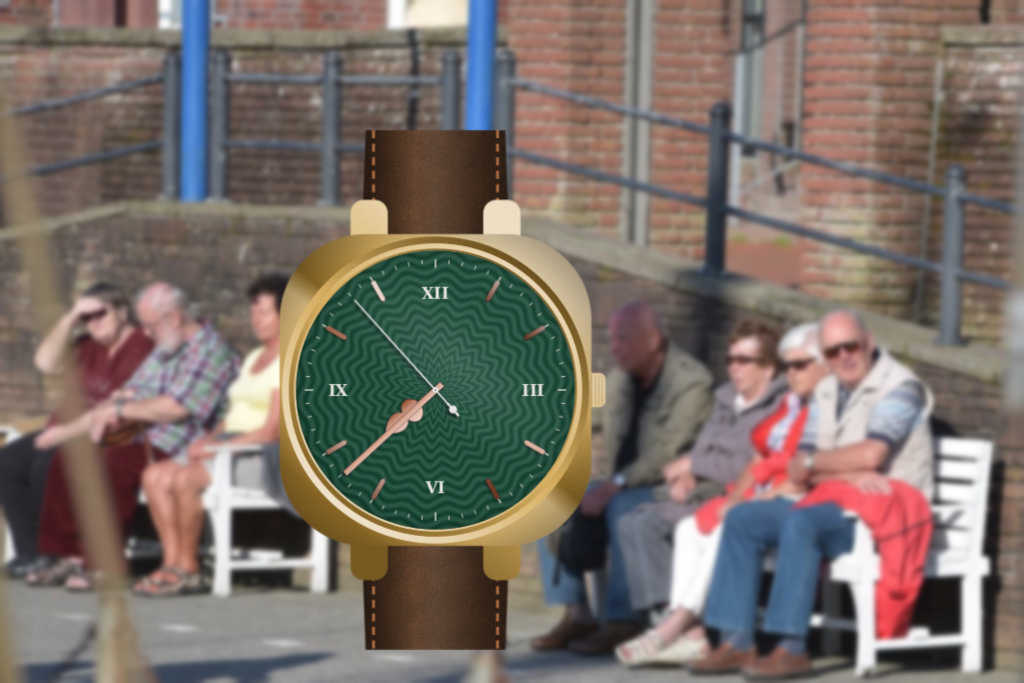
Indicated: 7 h 37 min 53 s
